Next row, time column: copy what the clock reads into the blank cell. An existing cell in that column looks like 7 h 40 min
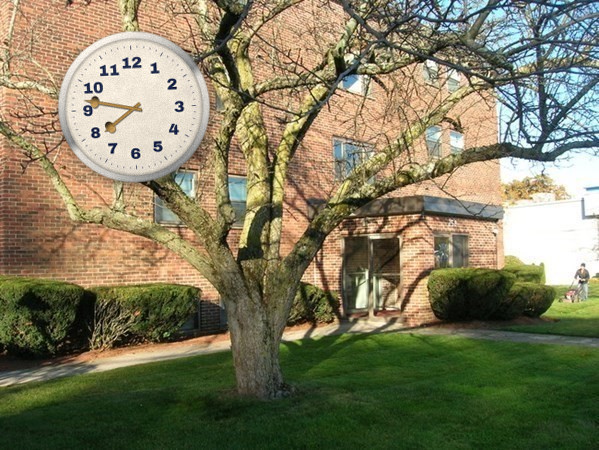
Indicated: 7 h 47 min
